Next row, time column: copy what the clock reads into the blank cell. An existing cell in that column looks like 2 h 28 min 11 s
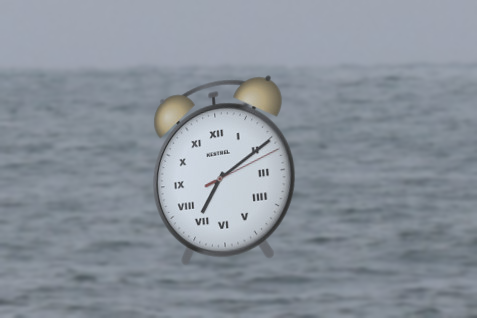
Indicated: 7 h 10 min 12 s
